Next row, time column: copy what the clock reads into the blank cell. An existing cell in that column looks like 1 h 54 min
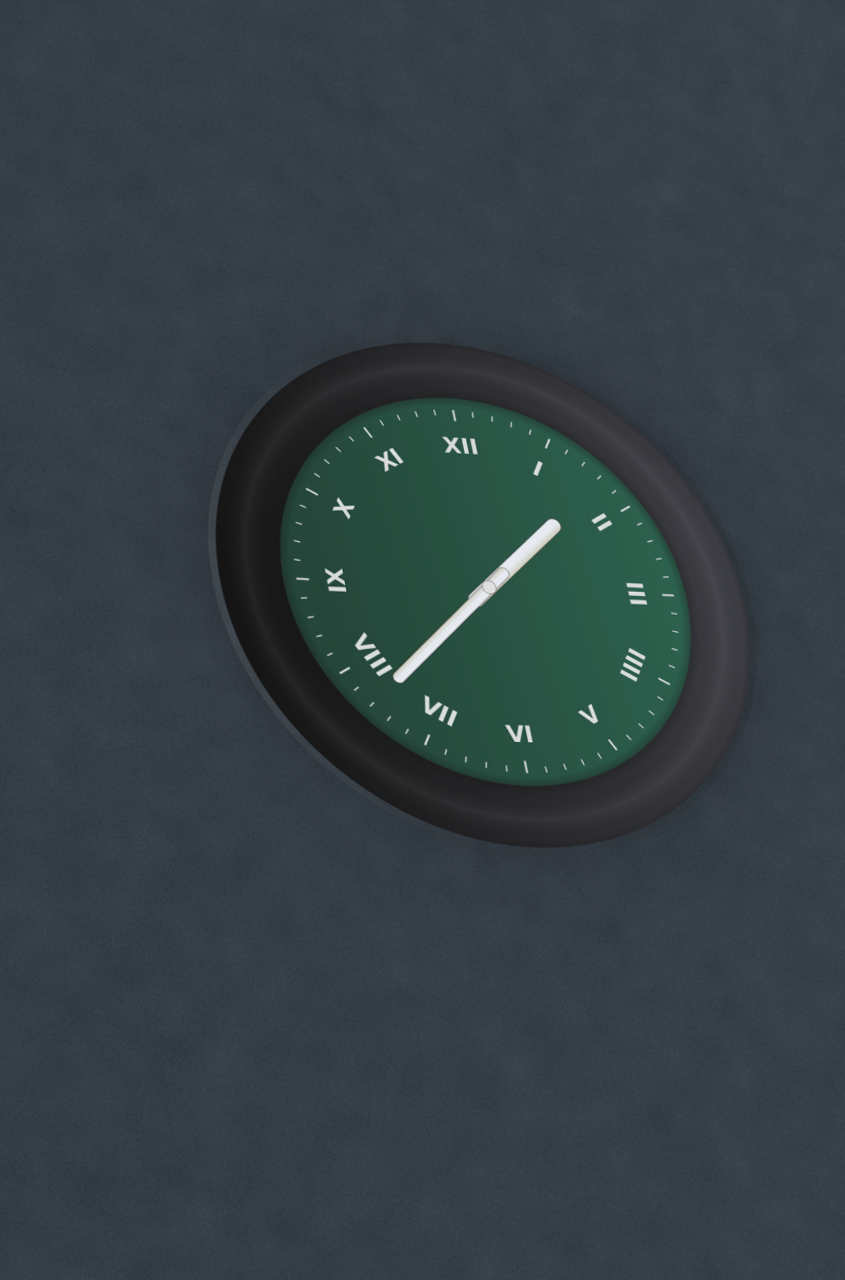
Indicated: 1 h 38 min
